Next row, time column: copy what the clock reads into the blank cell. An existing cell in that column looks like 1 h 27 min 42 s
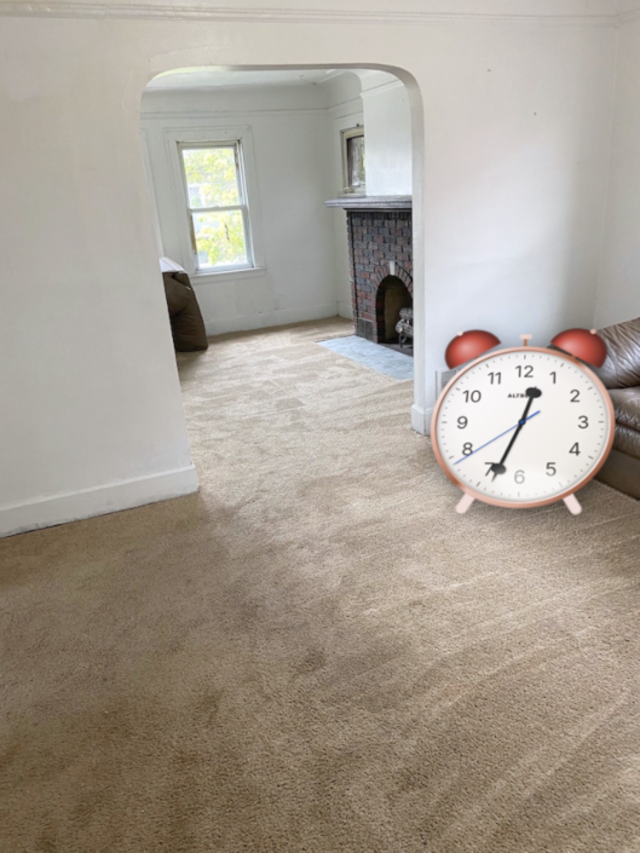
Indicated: 12 h 33 min 39 s
